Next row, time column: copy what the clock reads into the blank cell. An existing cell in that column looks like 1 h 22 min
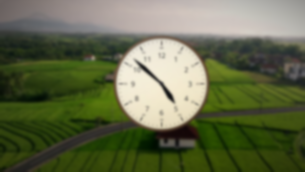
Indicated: 4 h 52 min
